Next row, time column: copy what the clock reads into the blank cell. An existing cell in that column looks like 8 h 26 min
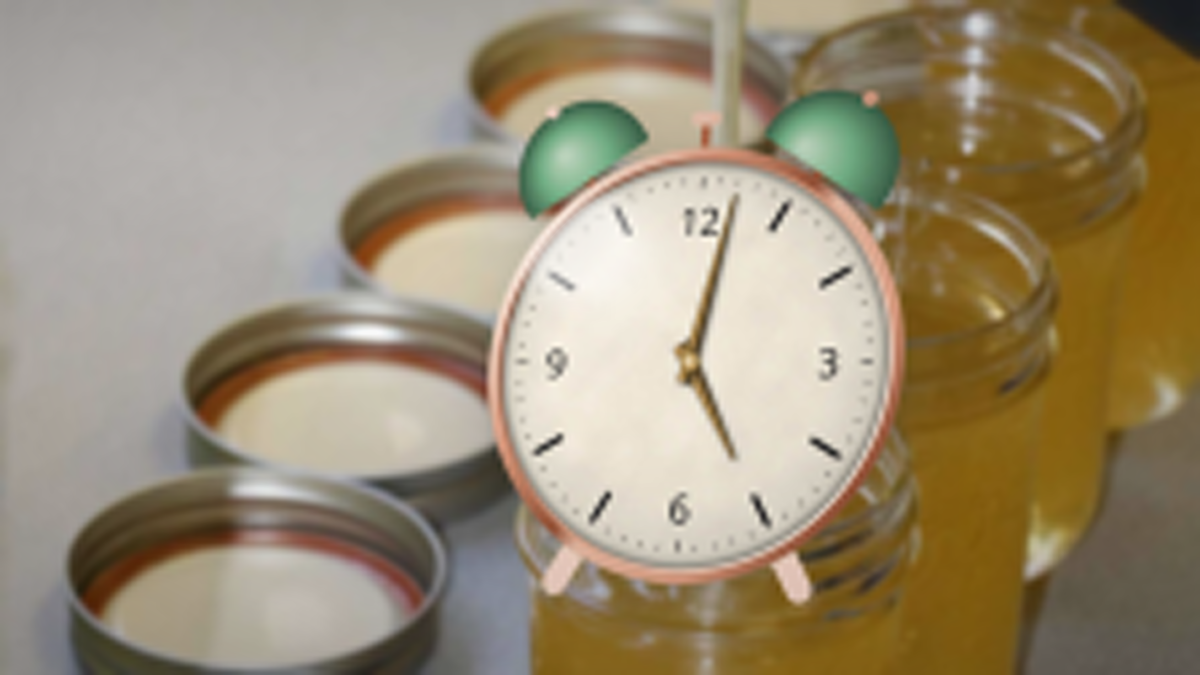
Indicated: 5 h 02 min
